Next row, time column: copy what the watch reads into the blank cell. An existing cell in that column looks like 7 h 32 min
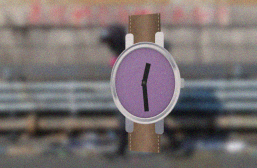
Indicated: 12 h 29 min
